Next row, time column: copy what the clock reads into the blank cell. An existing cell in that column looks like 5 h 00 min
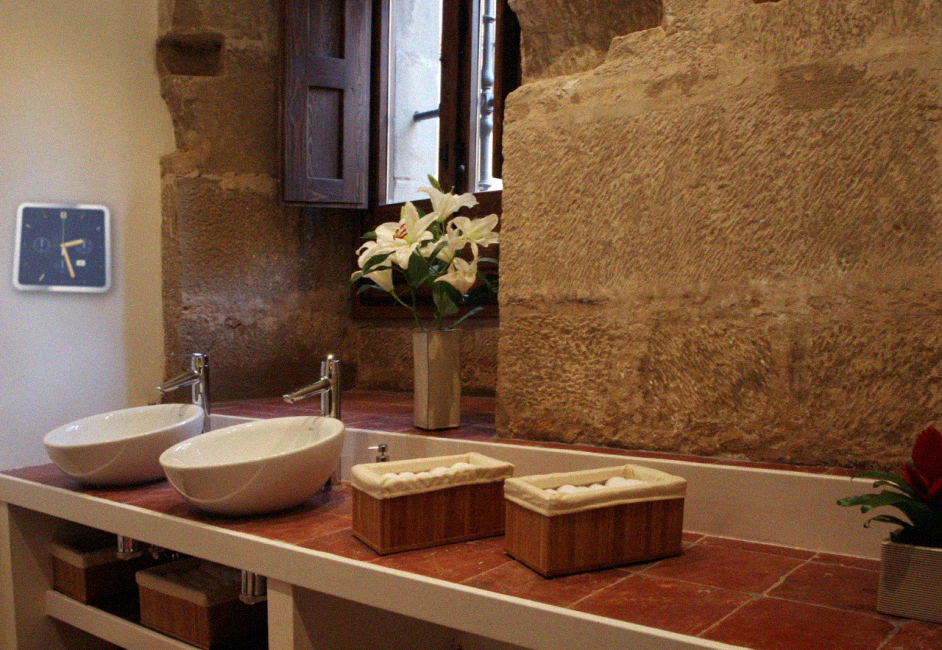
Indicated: 2 h 27 min
